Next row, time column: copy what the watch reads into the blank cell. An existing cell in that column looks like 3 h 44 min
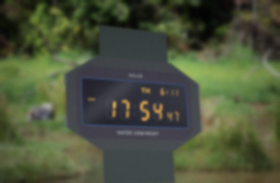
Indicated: 17 h 54 min
